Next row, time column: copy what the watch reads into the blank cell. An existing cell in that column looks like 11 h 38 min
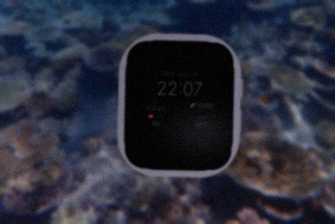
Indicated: 22 h 07 min
